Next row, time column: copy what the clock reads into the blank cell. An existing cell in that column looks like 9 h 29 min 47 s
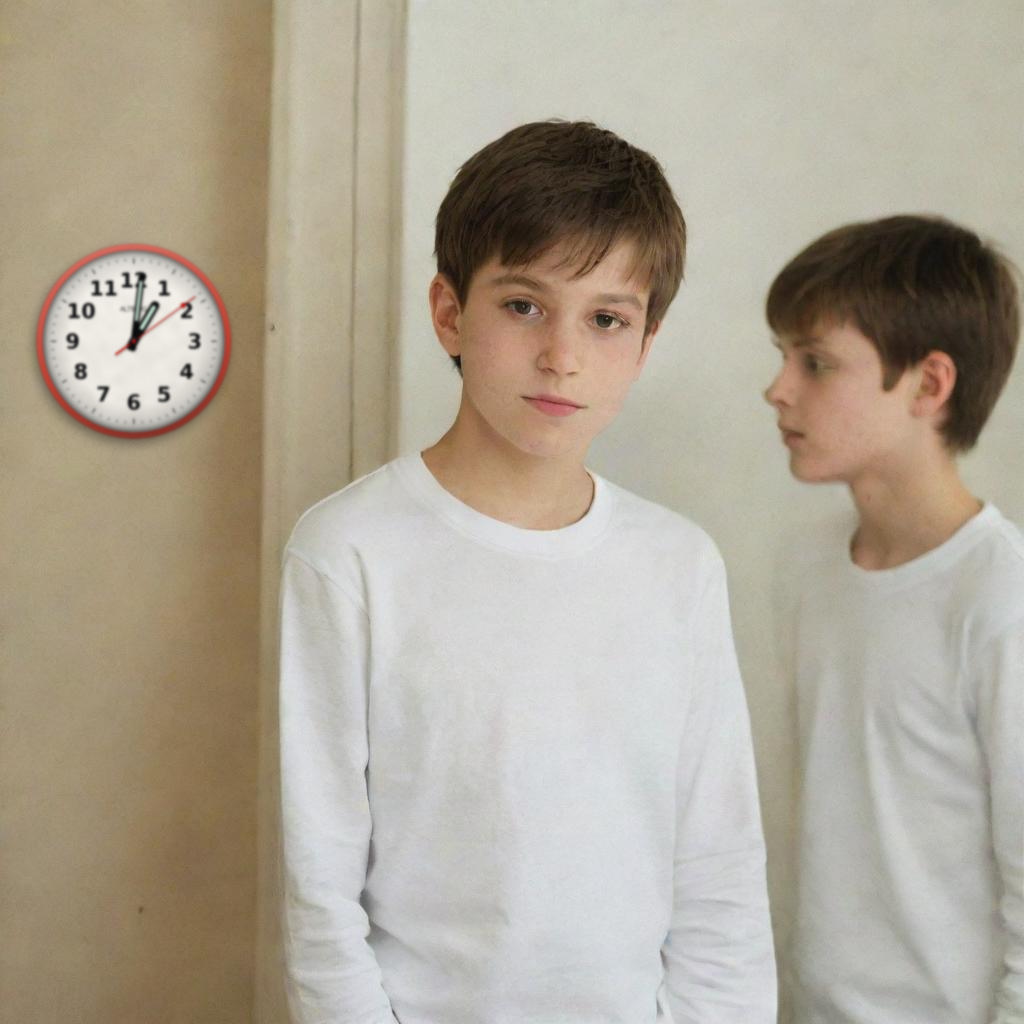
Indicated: 1 h 01 min 09 s
